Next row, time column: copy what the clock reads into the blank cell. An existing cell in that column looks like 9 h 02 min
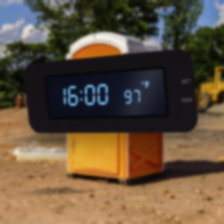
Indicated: 16 h 00 min
